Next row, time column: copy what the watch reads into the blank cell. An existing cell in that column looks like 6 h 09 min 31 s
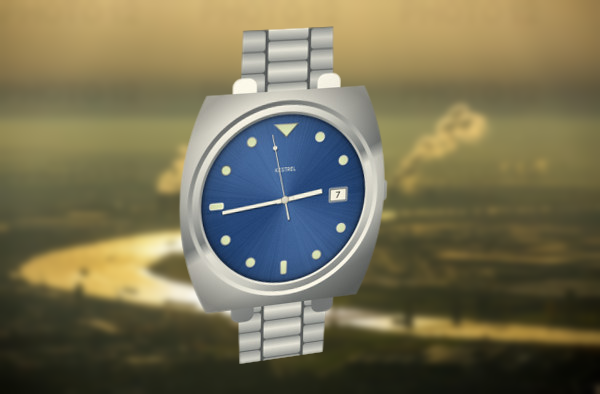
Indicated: 2 h 43 min 58 s
